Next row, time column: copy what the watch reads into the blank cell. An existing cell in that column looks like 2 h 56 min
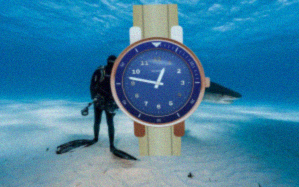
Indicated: 12 h 47 min
